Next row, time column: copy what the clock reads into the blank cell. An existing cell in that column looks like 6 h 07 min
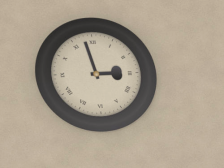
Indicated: 2 h 58 min
